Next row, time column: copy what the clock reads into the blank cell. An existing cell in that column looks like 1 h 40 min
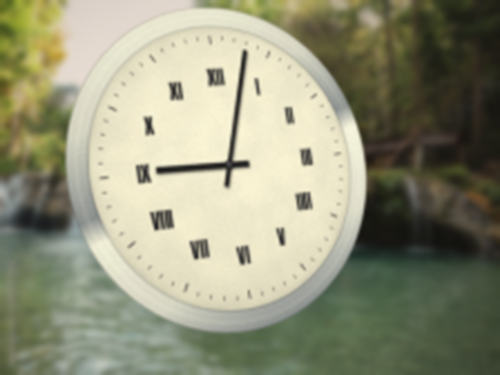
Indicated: 9 h 03 min
